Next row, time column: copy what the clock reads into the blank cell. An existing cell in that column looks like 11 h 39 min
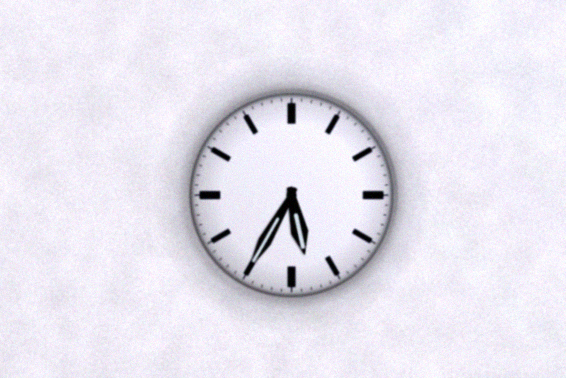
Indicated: 5 h 35 min
